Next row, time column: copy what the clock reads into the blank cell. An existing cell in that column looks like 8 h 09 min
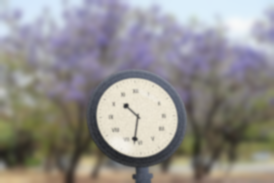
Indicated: 10 h 32 min
